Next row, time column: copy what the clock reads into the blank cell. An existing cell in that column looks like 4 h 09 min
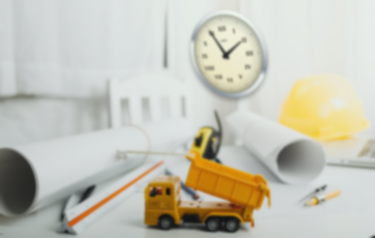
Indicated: 1 h 55 min
